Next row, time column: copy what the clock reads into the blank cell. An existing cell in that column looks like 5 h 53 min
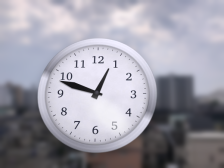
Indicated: 12 h 48 min
